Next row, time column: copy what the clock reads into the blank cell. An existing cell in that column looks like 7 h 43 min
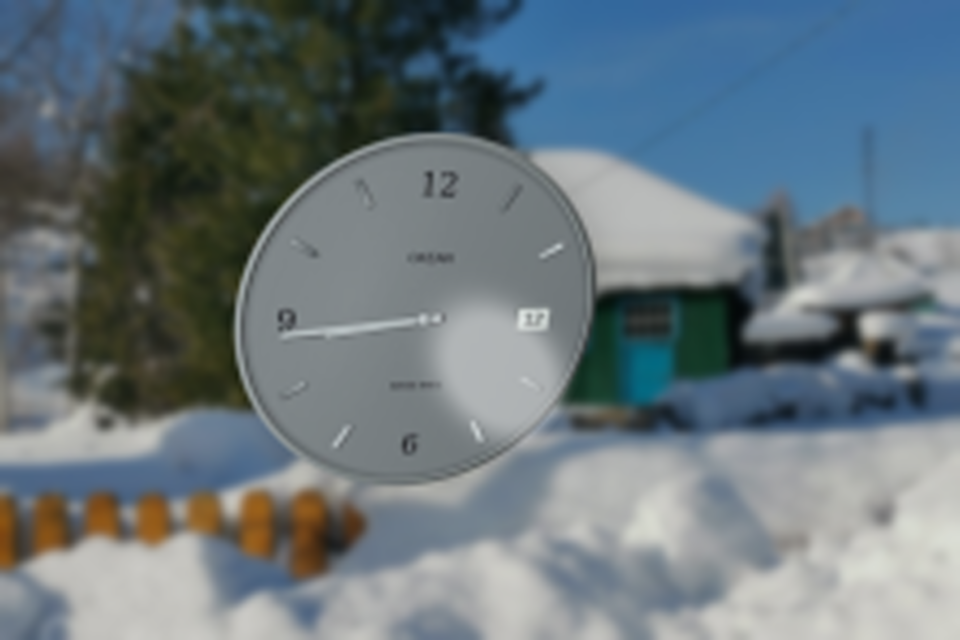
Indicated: 8 h 44 min
